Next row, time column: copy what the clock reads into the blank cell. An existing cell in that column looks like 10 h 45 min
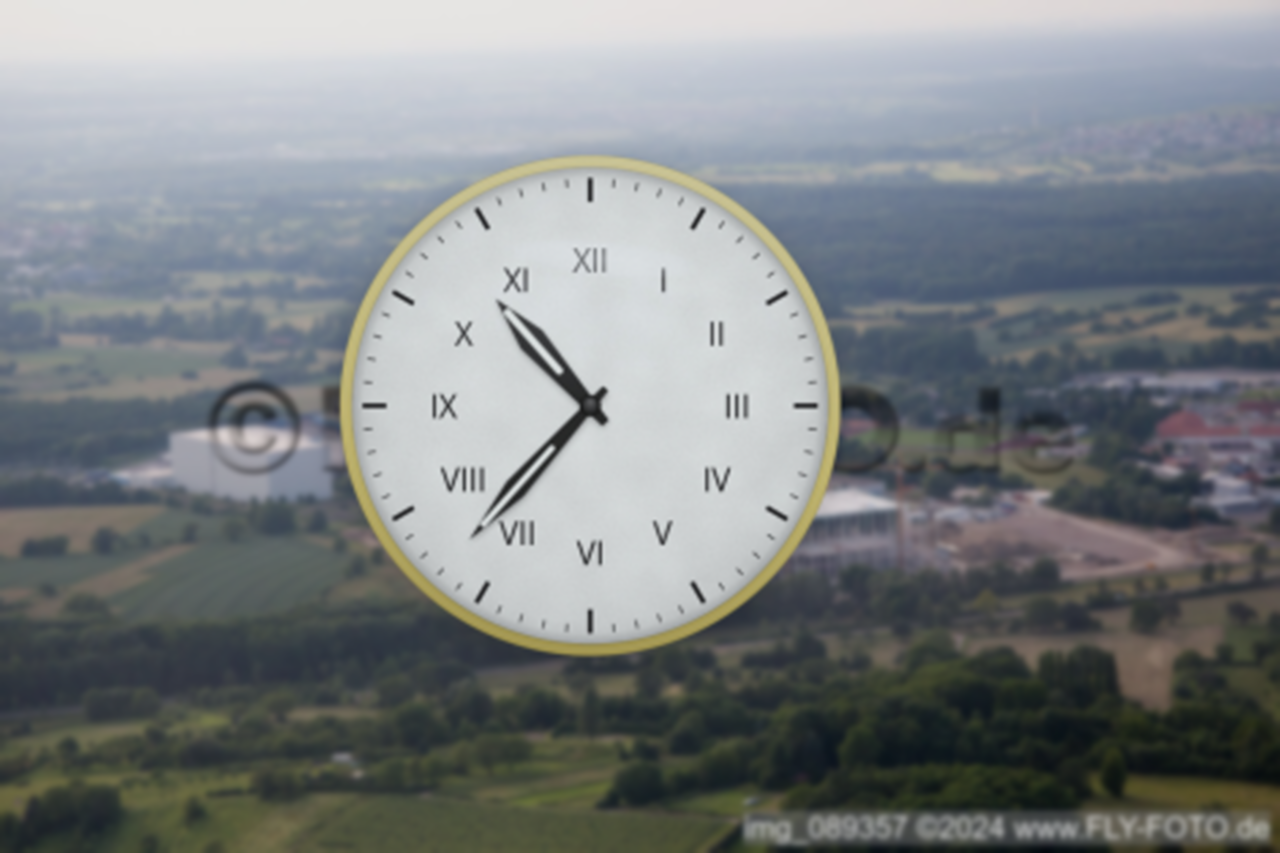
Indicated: 10 h 37 min
